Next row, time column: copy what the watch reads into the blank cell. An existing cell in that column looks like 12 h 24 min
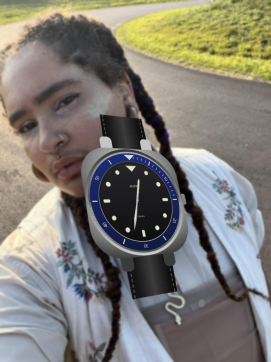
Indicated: 12 h 33 min
